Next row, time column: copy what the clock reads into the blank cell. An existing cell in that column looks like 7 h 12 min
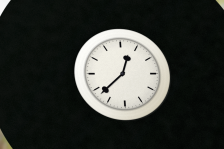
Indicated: 12 h 38 min
